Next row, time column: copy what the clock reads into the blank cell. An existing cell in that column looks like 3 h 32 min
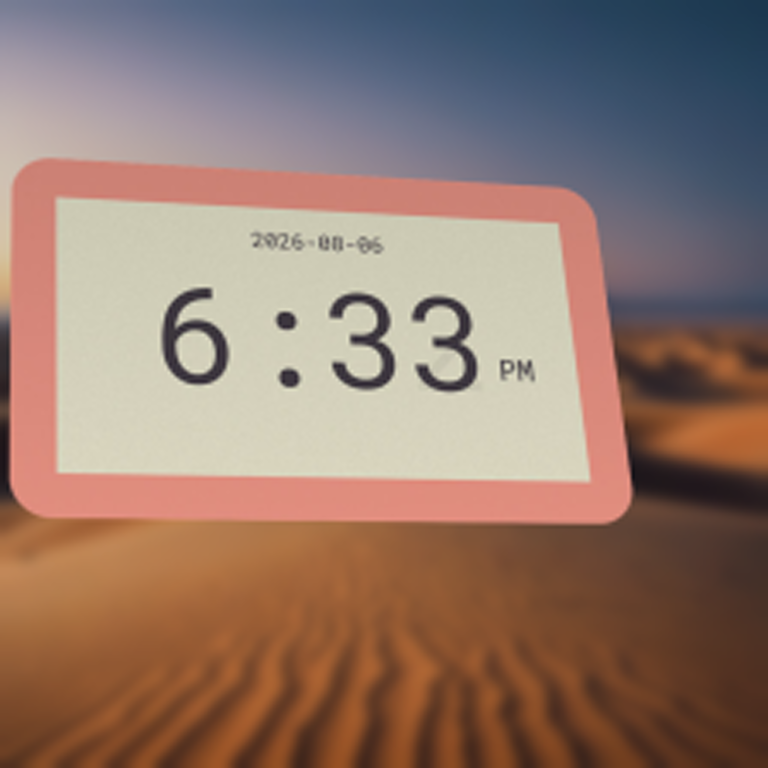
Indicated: 6 h 33 min
